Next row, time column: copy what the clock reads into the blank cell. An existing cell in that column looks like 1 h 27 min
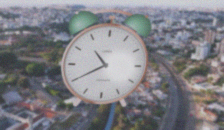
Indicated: 10 h 40 min
